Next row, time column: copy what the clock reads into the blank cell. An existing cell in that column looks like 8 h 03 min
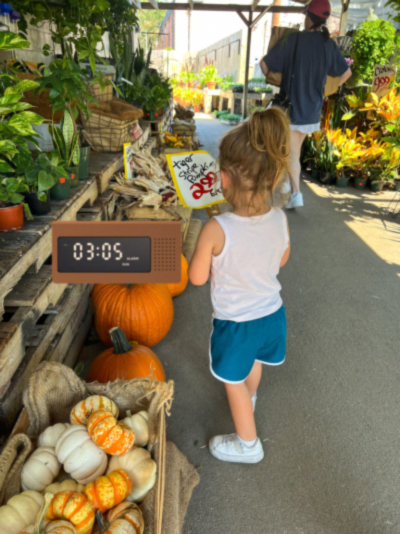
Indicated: 3 h 05 min
